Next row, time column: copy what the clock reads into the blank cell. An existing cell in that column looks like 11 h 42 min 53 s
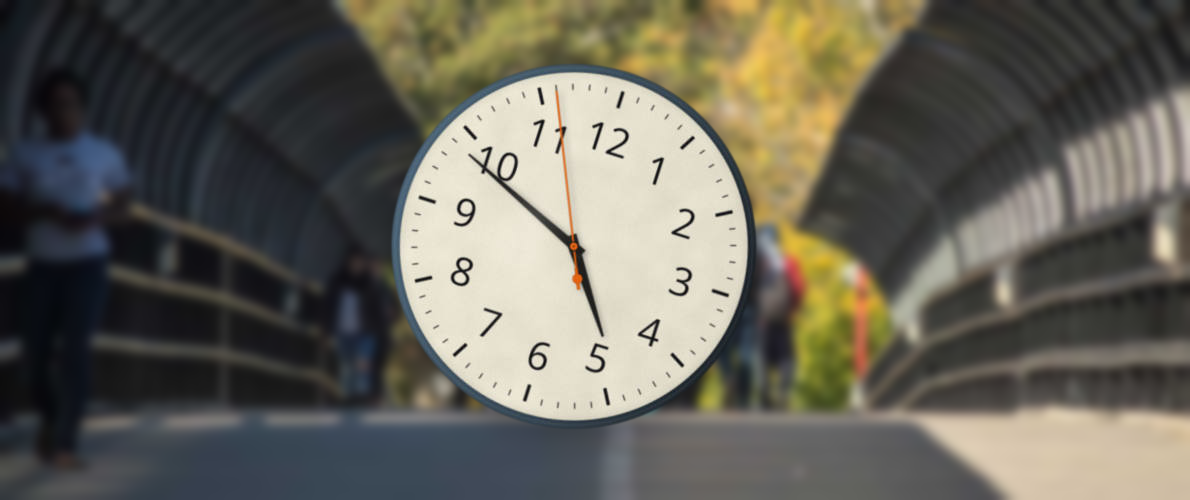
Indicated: 4 h 48 min 56 s
